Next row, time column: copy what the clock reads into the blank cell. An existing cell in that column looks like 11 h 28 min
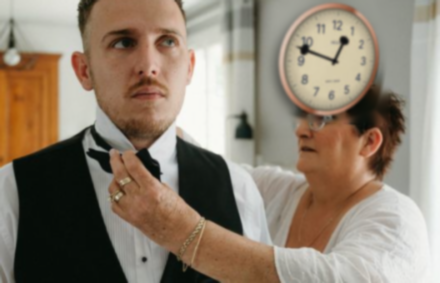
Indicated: 12 h 48 min
